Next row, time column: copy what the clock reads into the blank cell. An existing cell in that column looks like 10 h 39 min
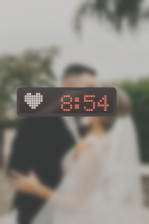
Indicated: 8 h 54 min
